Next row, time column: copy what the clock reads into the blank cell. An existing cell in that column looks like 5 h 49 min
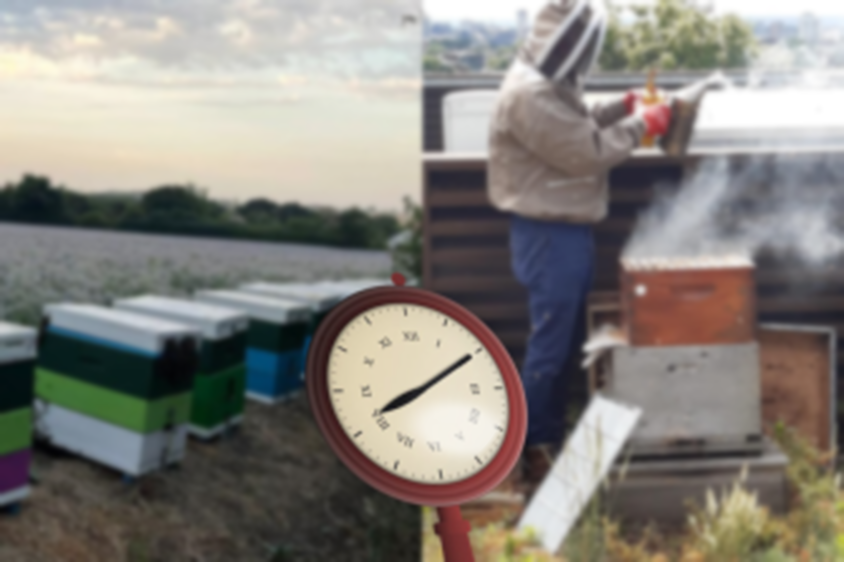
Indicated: 8 h 10 min
